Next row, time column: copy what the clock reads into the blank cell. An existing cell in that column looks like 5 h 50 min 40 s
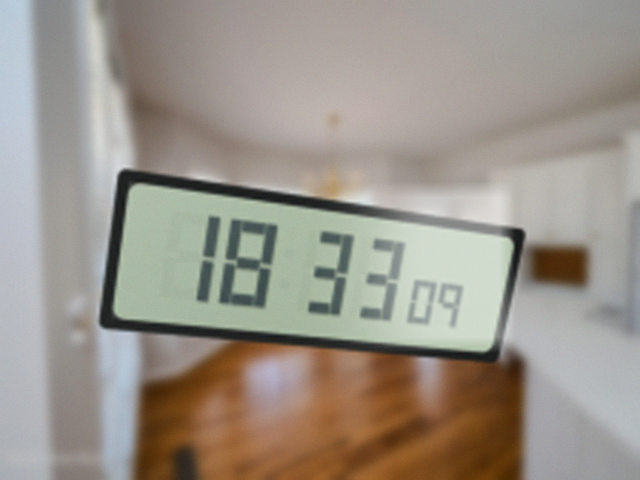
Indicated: 18 h 33 min 09 s
